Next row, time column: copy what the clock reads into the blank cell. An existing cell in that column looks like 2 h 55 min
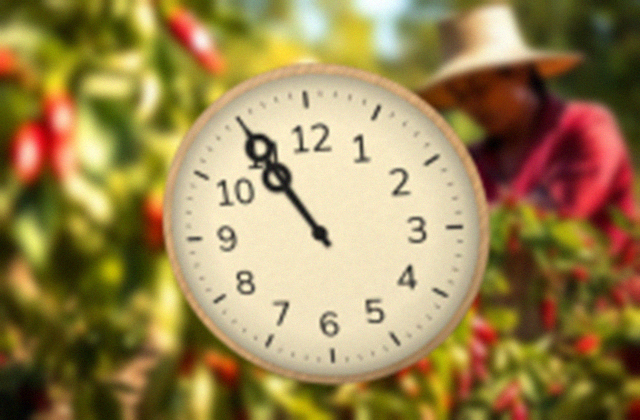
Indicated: 10 h 55 min
